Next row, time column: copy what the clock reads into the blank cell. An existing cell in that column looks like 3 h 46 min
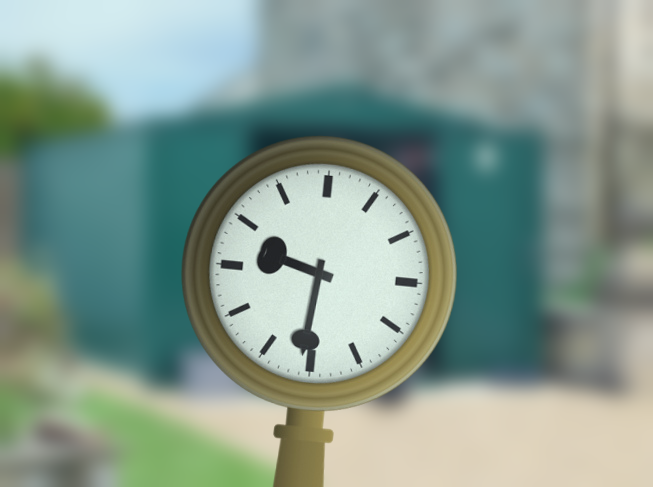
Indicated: 9 h 31 min
